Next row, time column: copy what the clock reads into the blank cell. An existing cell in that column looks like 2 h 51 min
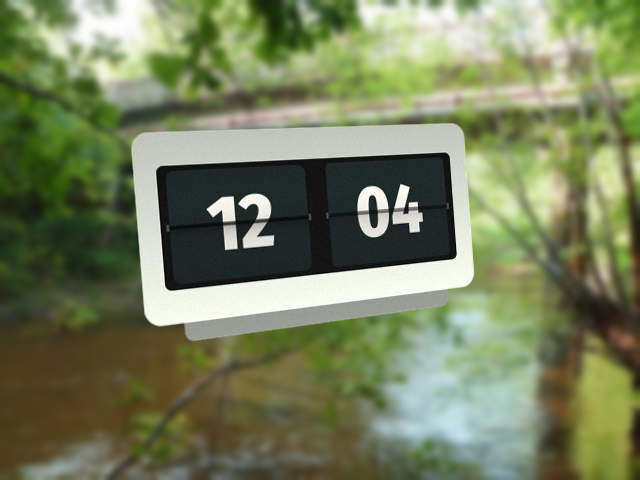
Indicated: 12 h 04 min
